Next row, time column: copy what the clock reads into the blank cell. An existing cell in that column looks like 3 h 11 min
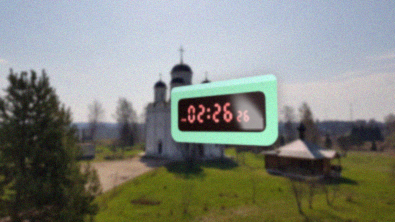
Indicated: 2 h 26 min
